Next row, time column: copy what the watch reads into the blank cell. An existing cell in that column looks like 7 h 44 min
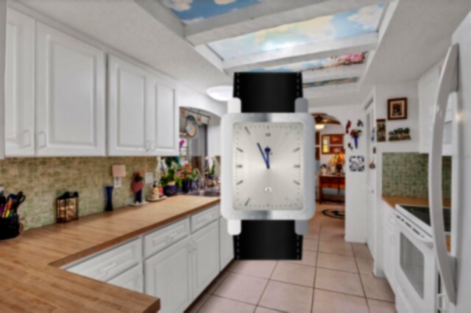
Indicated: 11 h 56 min
